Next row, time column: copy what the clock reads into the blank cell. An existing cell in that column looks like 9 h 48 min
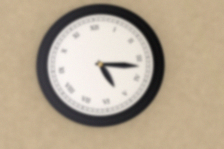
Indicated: 5 h 17 min
